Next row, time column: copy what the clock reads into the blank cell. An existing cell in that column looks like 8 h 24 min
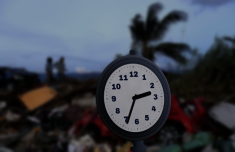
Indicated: 2 h 34 min
